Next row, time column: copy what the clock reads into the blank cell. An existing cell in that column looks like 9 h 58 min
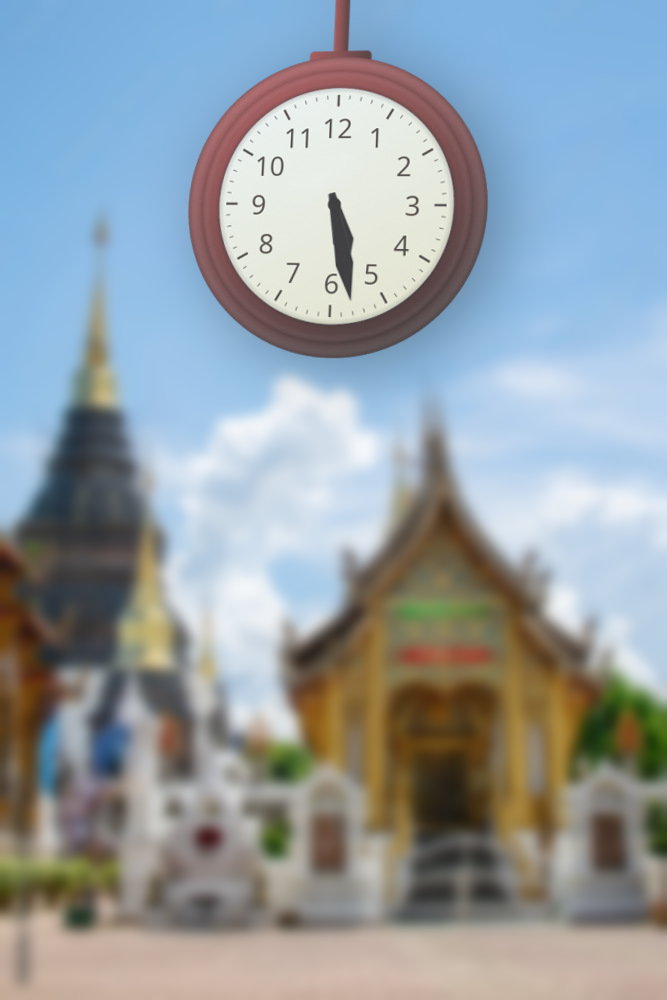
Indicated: 5 h 28 min
